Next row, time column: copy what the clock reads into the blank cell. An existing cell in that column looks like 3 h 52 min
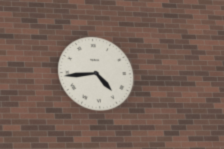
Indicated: 4 h 44 min
